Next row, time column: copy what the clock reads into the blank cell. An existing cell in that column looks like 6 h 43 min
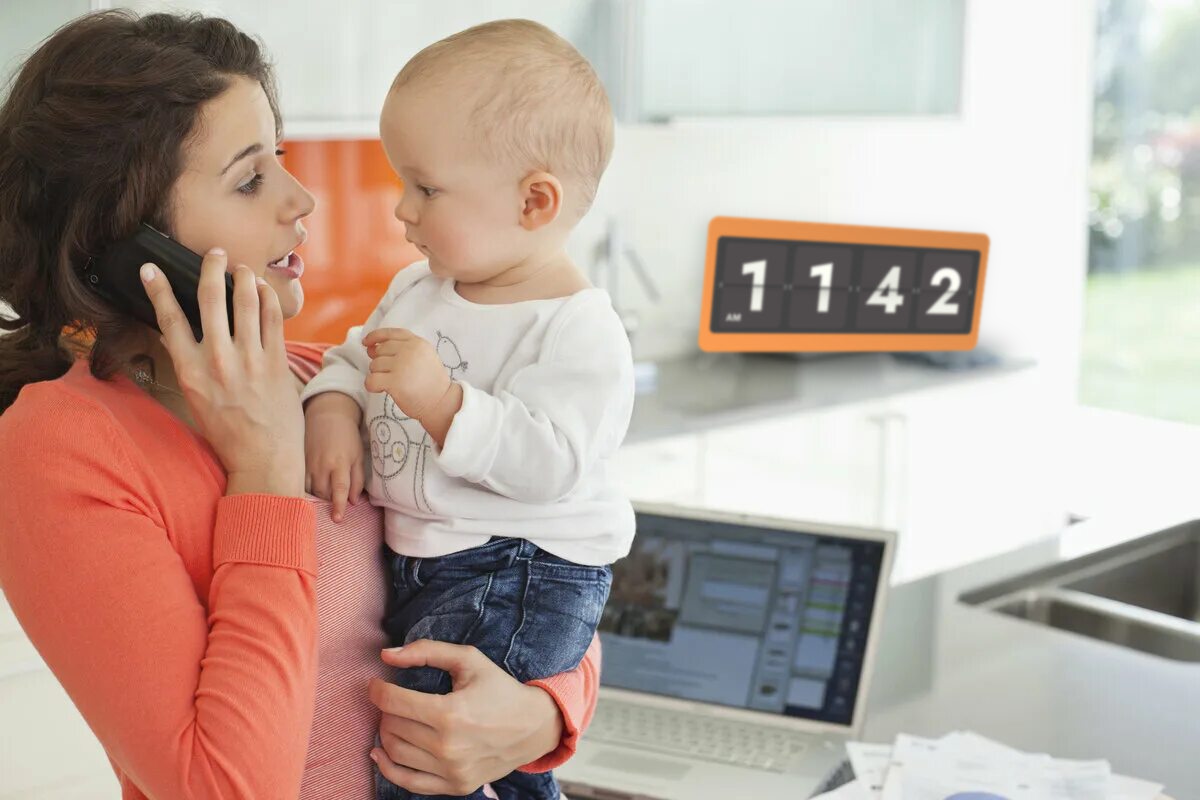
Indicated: 11 h 42 min
